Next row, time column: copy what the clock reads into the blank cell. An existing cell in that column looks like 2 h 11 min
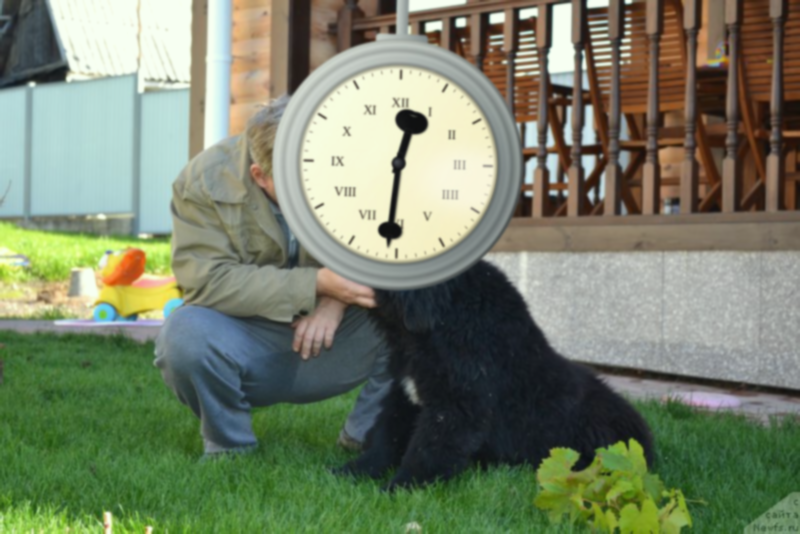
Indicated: 12 h 31 min
